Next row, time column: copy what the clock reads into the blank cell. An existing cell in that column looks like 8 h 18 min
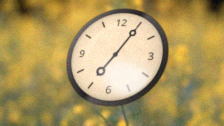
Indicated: 7 h 05 min
